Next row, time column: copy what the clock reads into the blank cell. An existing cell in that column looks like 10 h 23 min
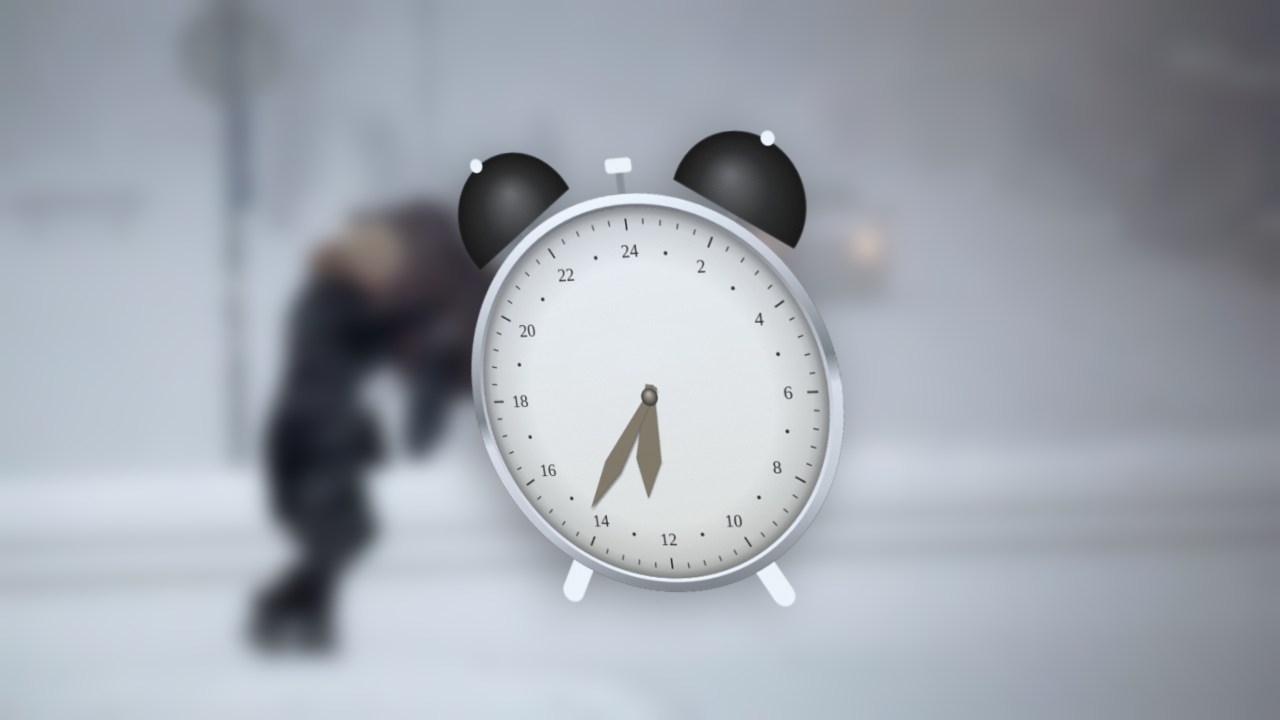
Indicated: 12 h 36 min
